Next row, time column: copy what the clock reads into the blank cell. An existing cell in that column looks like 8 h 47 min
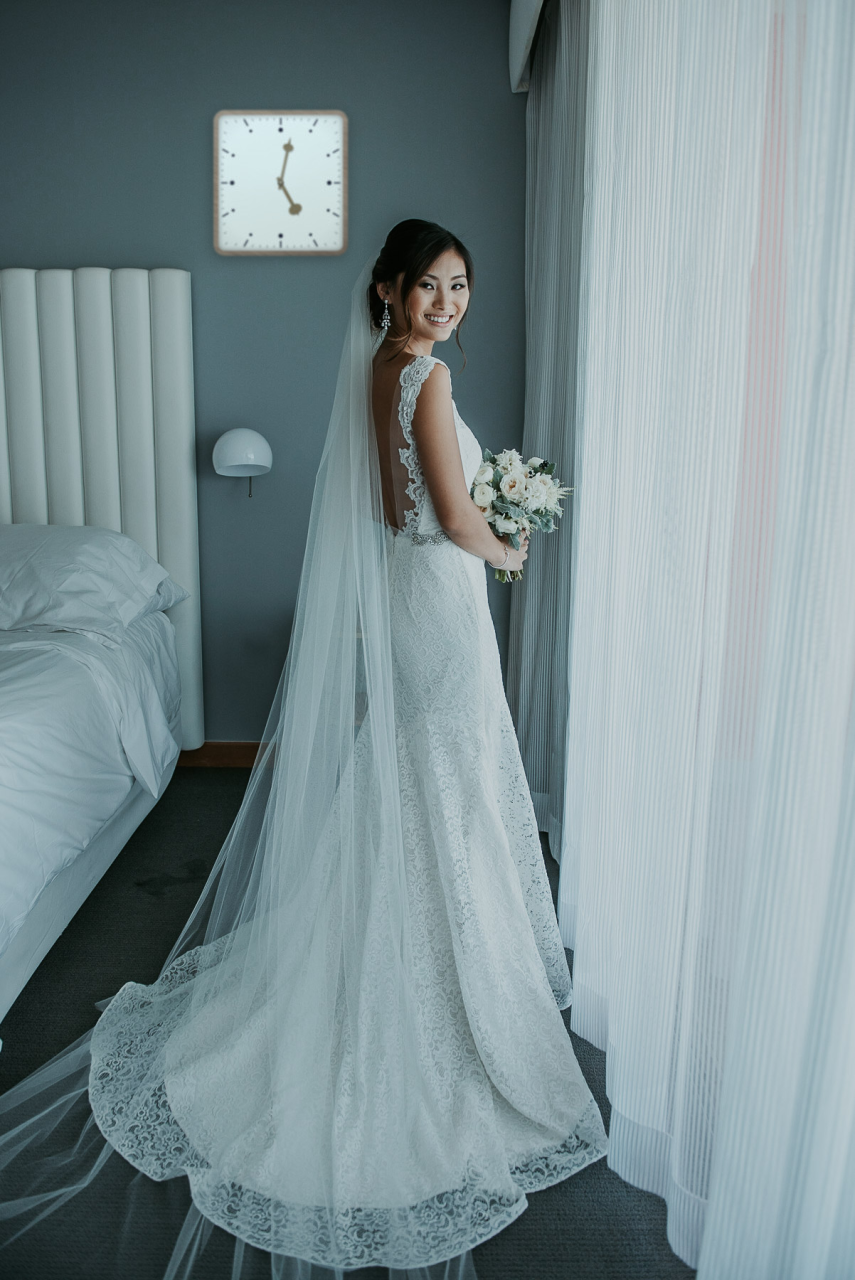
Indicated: 5 h 02 min
